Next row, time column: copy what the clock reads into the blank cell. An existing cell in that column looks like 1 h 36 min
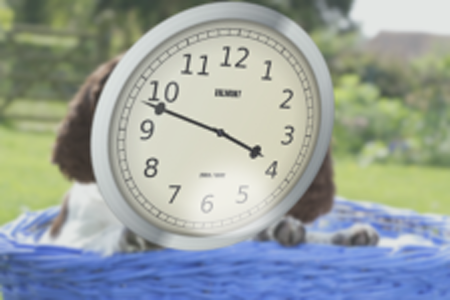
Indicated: 3 h 48 min
